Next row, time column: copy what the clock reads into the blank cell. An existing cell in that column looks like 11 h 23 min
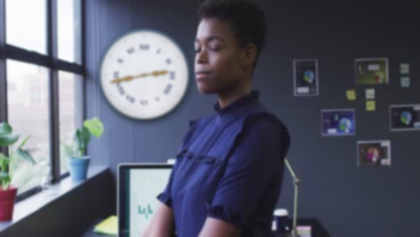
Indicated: 2 h 43 min
